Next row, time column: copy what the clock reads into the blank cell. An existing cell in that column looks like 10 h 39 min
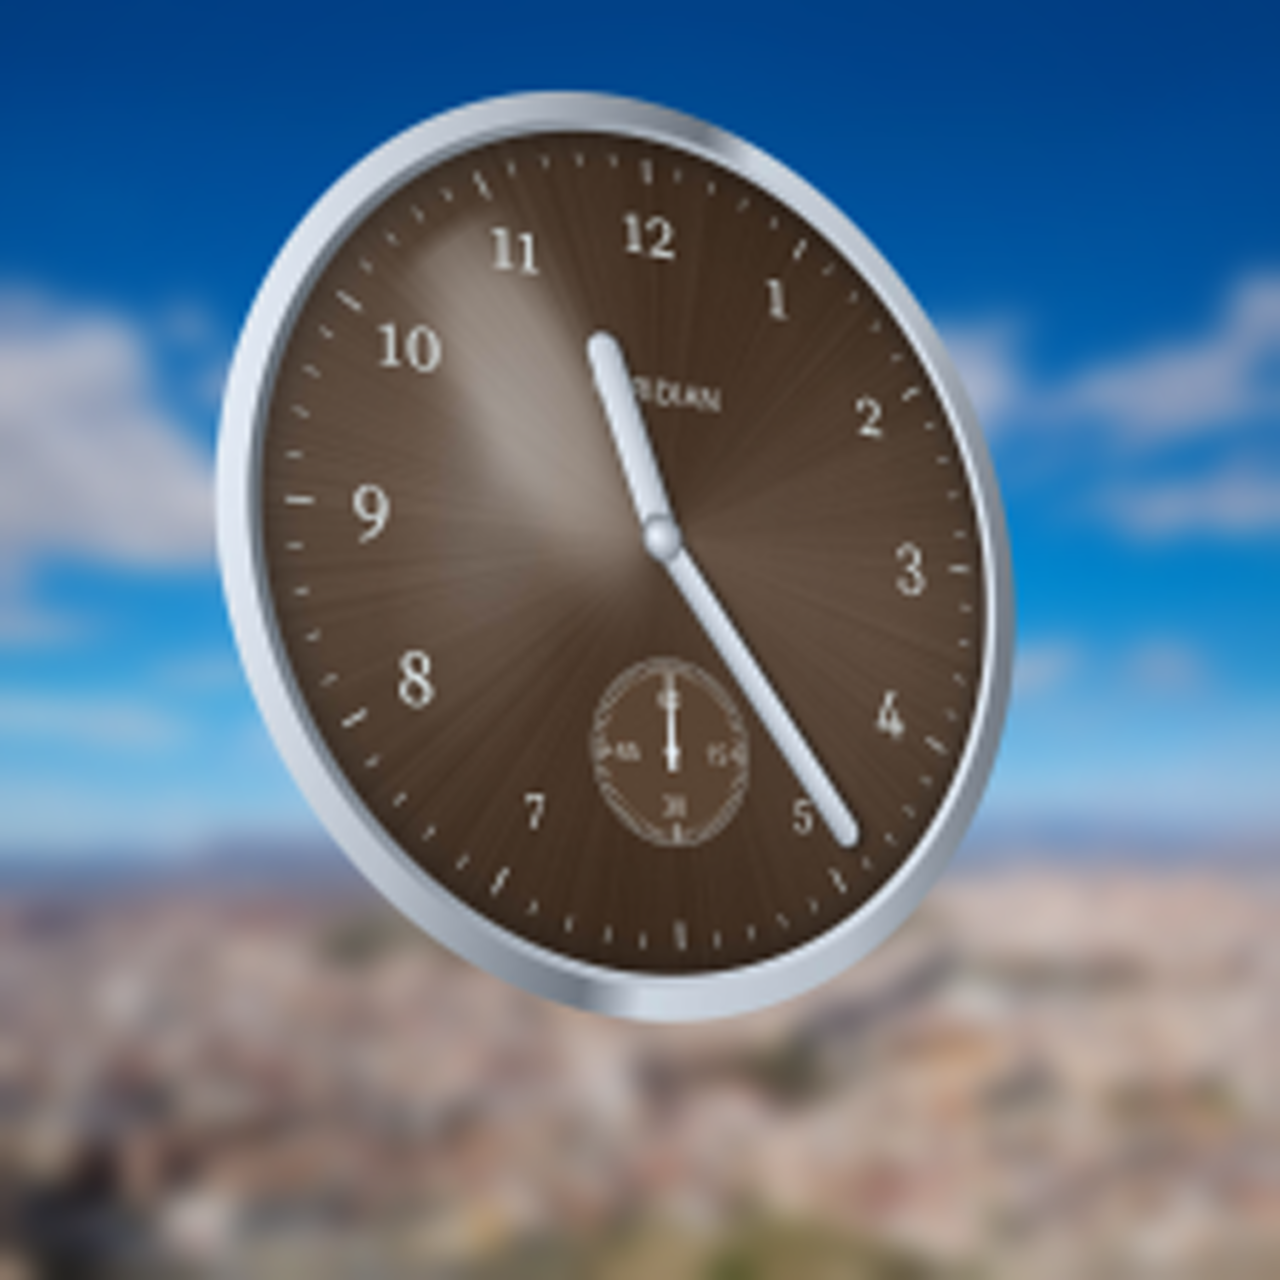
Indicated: 11 h 24 min
